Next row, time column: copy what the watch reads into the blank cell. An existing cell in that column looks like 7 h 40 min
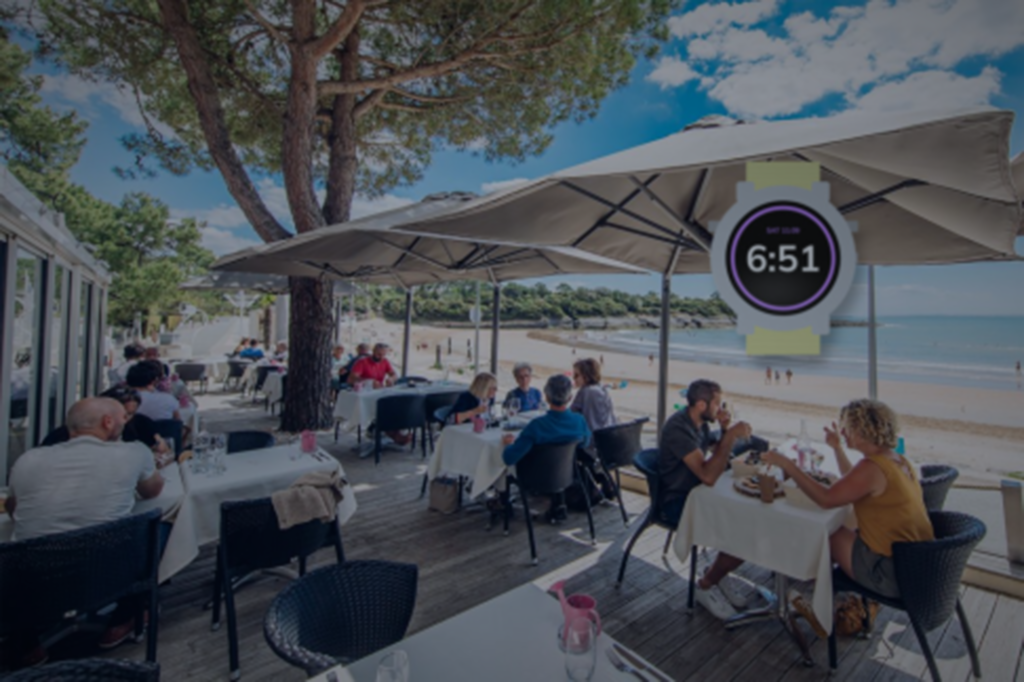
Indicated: 6 h 51 min
